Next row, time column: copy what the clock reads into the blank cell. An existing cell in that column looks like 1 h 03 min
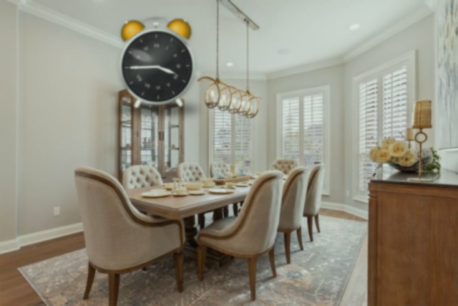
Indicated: 3 h 45 min
